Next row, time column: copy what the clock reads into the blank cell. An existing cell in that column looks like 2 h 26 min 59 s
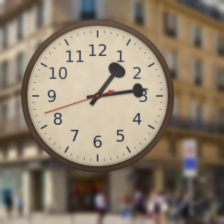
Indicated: 1 h 13 min 42 s
